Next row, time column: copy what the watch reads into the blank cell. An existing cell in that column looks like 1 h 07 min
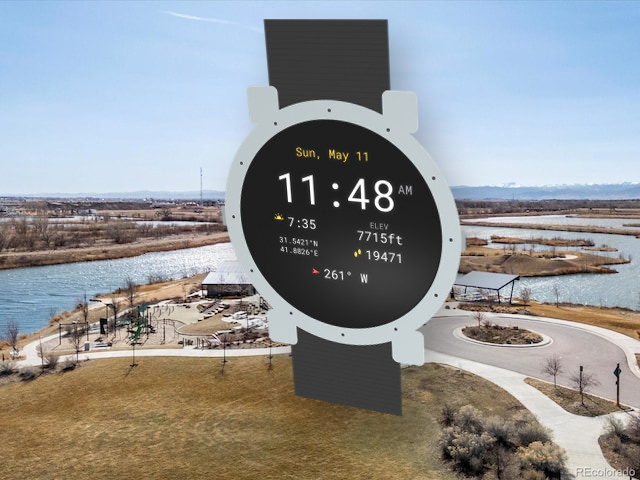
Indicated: 11 h 48 min
